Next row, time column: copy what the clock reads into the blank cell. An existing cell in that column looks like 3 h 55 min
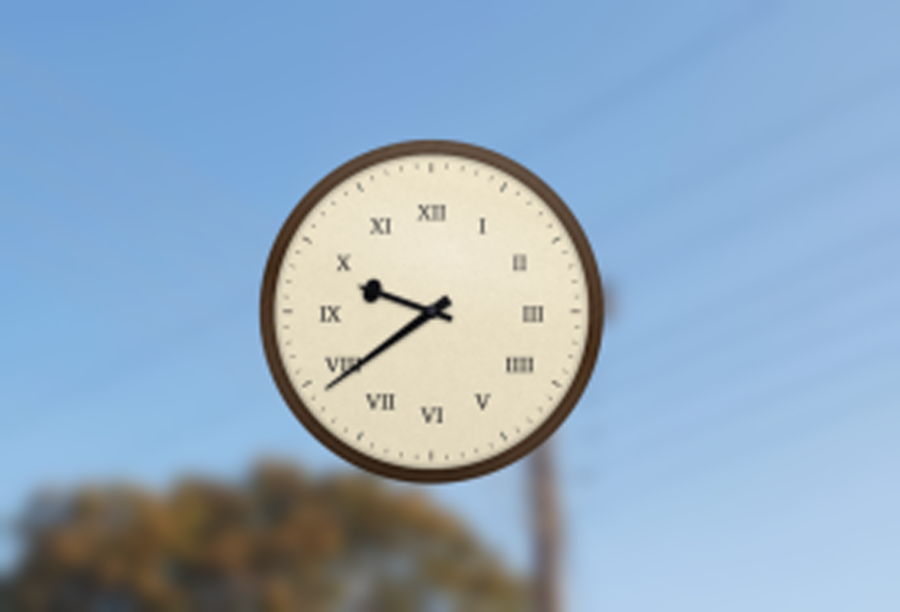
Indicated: 9 h 39 min
